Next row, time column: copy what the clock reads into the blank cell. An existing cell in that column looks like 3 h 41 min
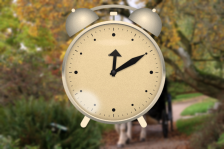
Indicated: 12 h 10 min
